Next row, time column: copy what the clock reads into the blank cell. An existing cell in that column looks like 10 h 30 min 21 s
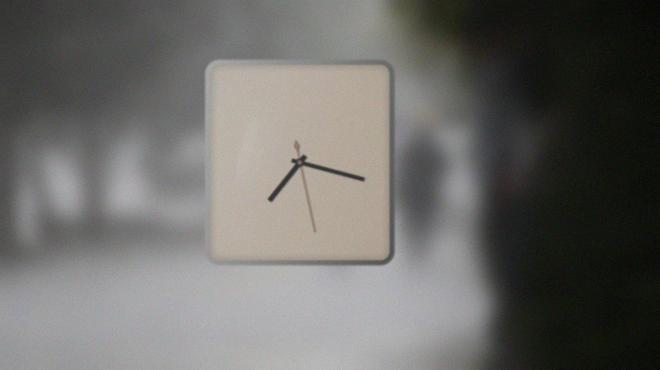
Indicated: 7 h 17 min 28 s
